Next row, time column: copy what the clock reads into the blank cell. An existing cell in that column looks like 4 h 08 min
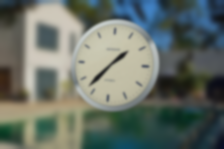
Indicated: 1 h 37 min
